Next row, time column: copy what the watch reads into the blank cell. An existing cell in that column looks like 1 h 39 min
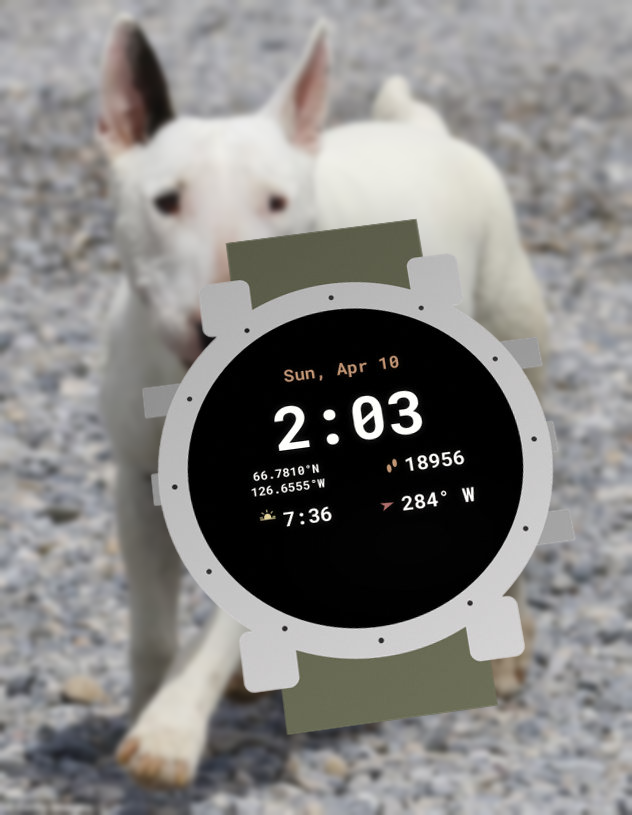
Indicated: 2 h 03 min
